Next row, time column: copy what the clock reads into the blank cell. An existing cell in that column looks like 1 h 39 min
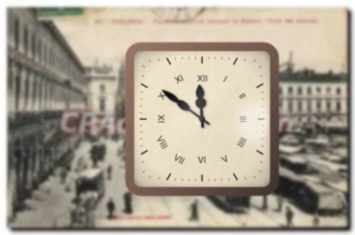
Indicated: 11 h 51 min
